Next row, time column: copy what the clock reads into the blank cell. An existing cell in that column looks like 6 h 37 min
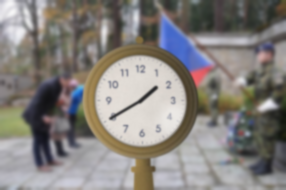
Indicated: 1 h 40 min
